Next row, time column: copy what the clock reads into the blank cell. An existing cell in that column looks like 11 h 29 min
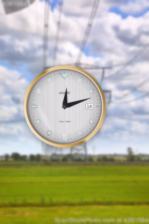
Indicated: 12 h 12 min
